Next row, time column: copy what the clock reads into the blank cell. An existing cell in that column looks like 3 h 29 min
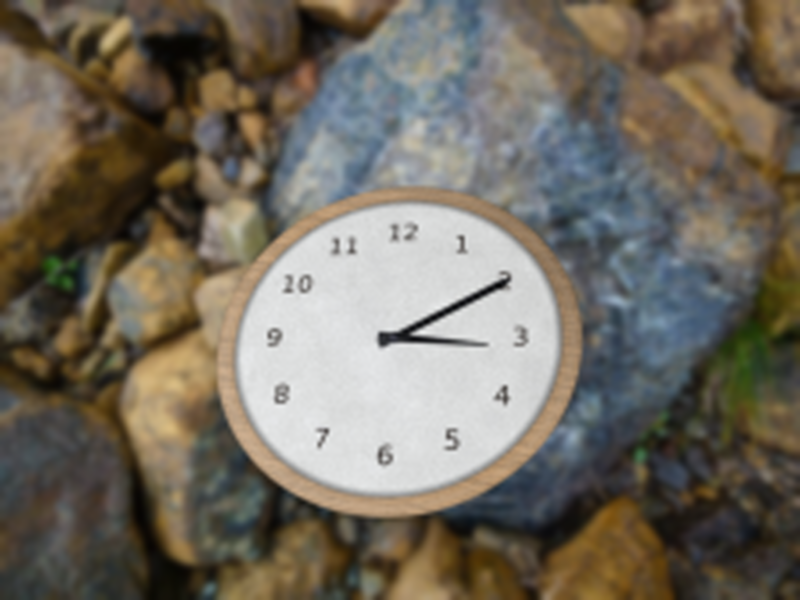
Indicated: 3 h 10 min
